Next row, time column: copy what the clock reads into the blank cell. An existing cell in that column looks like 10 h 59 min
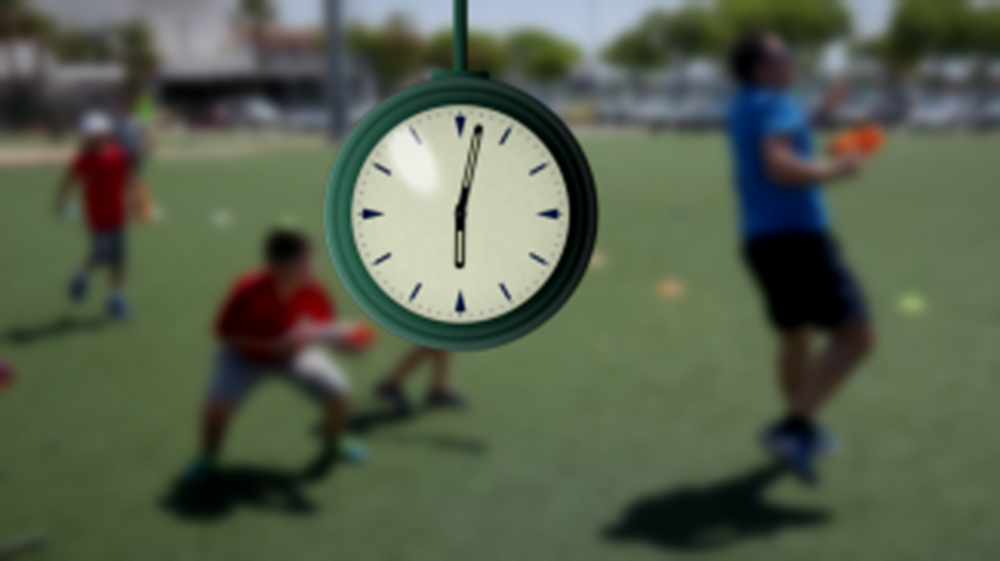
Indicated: 6 h 02 min
